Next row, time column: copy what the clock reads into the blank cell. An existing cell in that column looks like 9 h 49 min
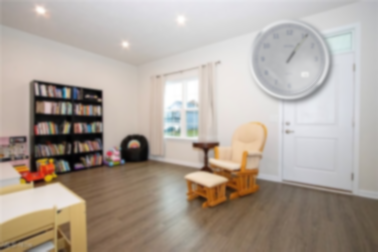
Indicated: 1 h 06 min
